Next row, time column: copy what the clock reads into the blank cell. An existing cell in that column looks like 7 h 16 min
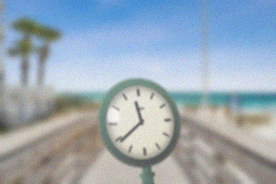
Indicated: 11 h 39 min
